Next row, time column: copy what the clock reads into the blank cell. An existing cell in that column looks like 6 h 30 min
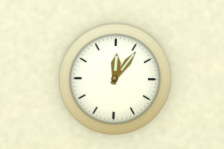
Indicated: 12 h 06 min
